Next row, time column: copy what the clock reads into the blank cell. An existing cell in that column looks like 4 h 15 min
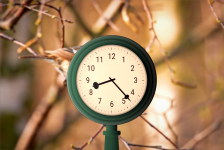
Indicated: 8 h 23 min
